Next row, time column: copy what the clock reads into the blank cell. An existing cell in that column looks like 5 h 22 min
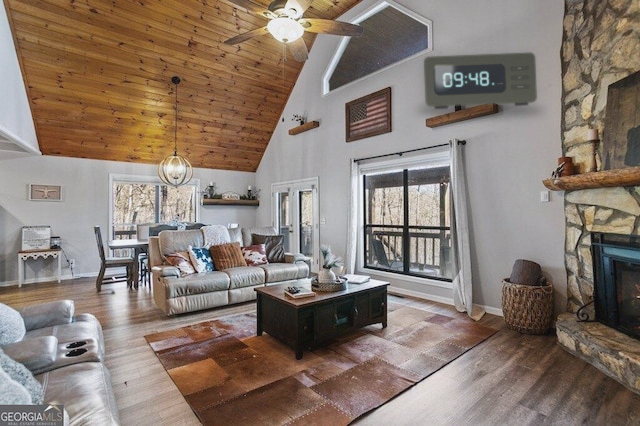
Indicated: 9 h 48 min
